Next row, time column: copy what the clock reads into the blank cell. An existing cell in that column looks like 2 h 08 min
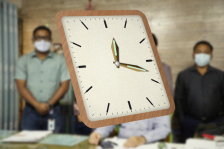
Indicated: 12 h 18 min
